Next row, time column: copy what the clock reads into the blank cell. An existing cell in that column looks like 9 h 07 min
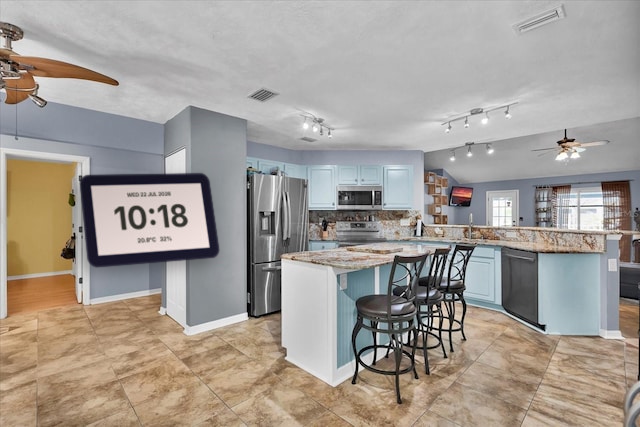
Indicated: 10 h 18 min
